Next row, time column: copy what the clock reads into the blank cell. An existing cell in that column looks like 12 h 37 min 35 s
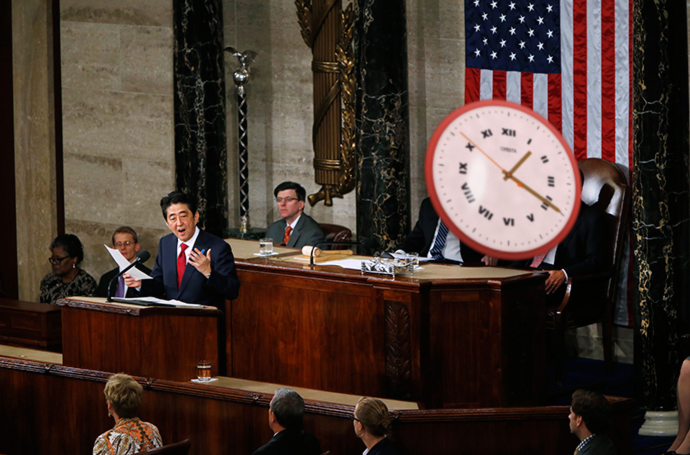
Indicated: 1 h 19 min 51 s
